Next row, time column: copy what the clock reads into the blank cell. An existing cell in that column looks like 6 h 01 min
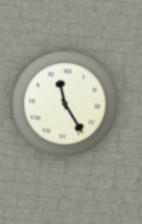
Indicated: 11 h 24 min
